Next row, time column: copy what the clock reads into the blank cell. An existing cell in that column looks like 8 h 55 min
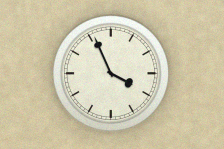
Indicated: 3 h 56 min
